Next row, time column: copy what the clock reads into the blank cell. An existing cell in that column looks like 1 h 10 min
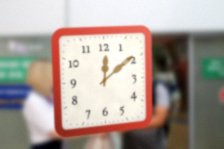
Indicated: 12 h 09 min
